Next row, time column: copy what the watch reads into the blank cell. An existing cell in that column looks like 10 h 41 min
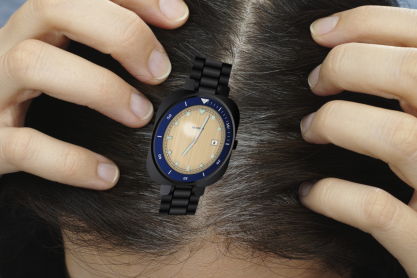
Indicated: 7 h 03 min
